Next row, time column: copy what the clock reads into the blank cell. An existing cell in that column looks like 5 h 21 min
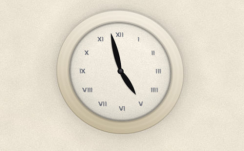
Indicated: 4 h 58 min
